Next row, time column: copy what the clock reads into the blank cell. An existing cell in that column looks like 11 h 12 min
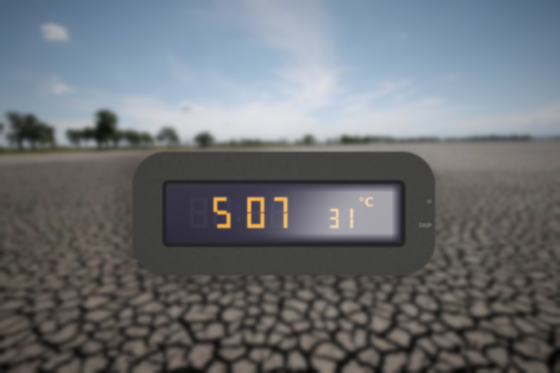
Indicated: 5 h 07 min
